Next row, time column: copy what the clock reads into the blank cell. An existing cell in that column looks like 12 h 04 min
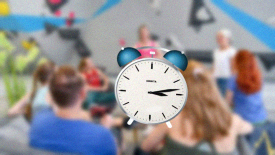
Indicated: 3 h 13 min
